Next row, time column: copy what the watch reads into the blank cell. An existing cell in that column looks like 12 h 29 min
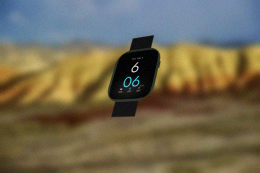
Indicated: 6 h 06 min
